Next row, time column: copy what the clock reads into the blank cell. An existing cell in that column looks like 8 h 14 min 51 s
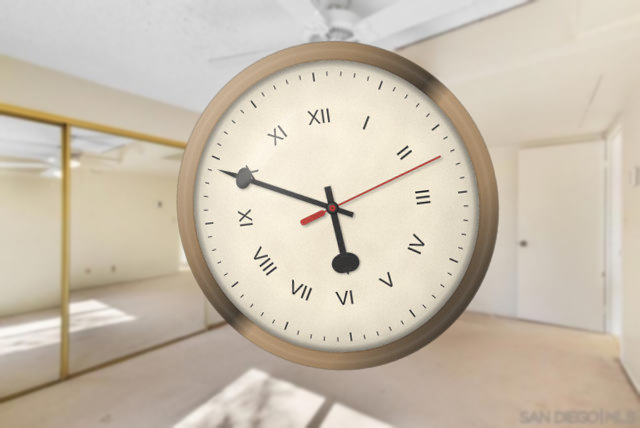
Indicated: 5 h 49 min 12 s
